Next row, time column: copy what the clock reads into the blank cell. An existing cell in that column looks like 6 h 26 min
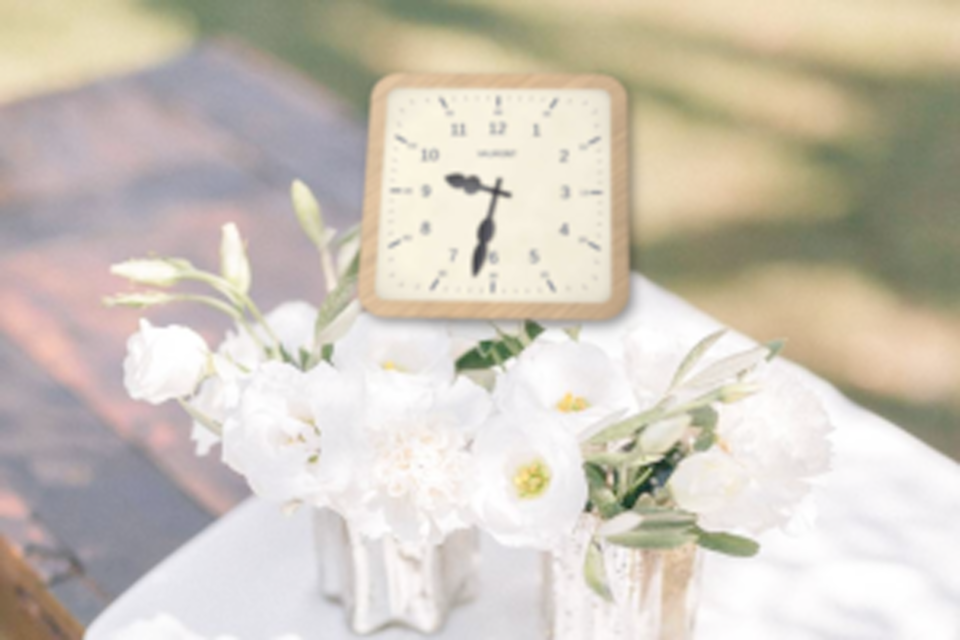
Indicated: 9 h 32 min
